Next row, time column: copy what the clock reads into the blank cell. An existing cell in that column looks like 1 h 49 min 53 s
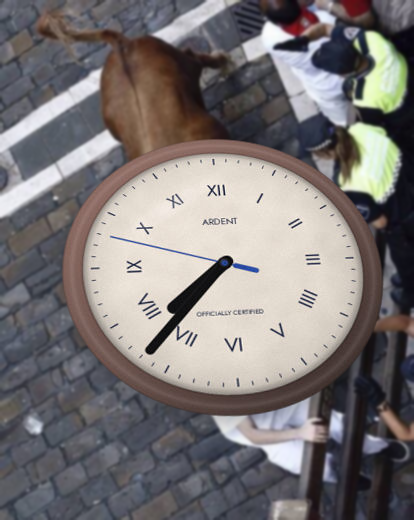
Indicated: 7 h 36 min 48 s
